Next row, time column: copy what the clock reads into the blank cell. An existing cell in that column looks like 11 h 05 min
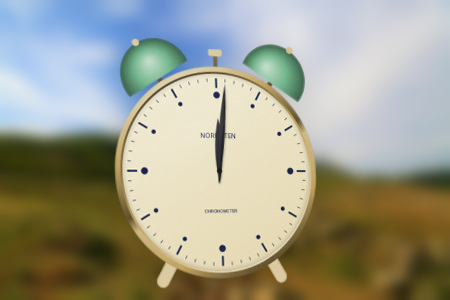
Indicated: 12 h 01 min
